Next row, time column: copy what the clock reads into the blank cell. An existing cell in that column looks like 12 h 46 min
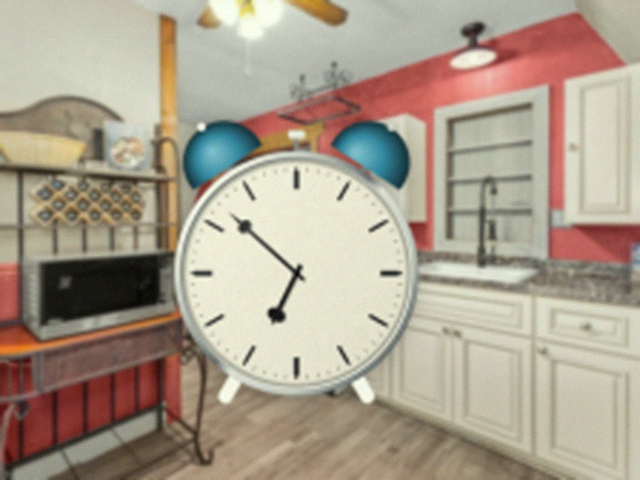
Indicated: 6 h 52 min
